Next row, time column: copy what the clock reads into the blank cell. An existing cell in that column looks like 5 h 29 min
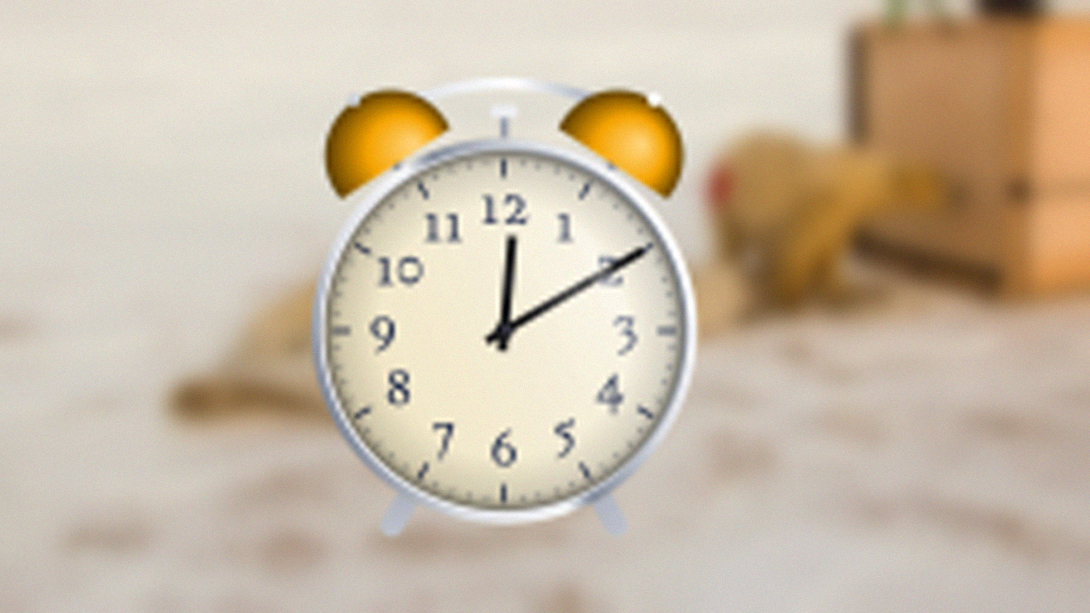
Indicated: 12 h 10 min
